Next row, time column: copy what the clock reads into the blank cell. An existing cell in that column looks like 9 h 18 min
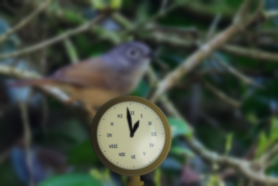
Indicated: 12 h 59 min
